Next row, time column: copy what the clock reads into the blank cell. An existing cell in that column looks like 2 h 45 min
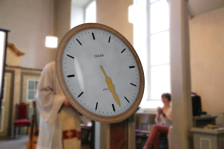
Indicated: 5 h 28 min
